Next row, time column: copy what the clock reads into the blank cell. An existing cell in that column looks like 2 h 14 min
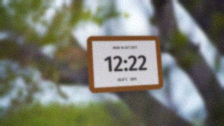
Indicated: 12 h 22 min
